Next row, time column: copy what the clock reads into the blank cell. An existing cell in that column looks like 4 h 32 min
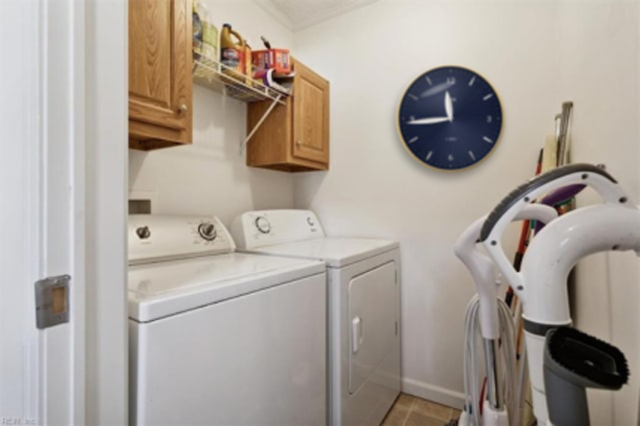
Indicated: 11 h 44 min
